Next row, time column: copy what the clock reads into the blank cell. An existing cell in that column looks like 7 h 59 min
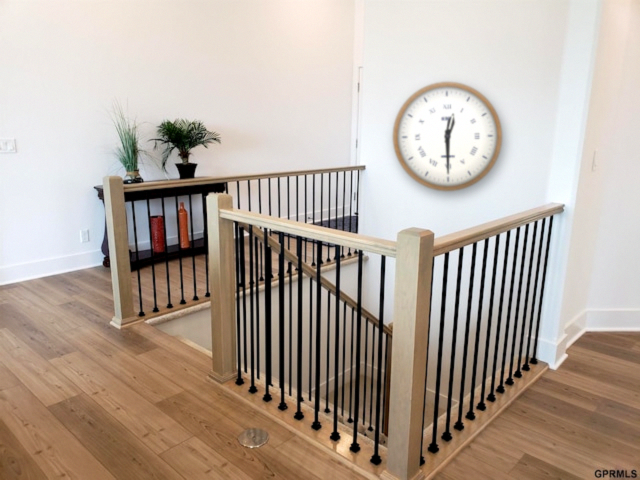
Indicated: 12 h 30 min
